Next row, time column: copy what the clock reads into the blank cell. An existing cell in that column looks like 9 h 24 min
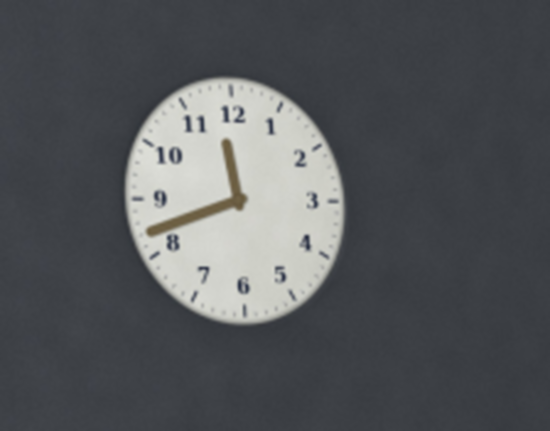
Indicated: 11 h 42 min
